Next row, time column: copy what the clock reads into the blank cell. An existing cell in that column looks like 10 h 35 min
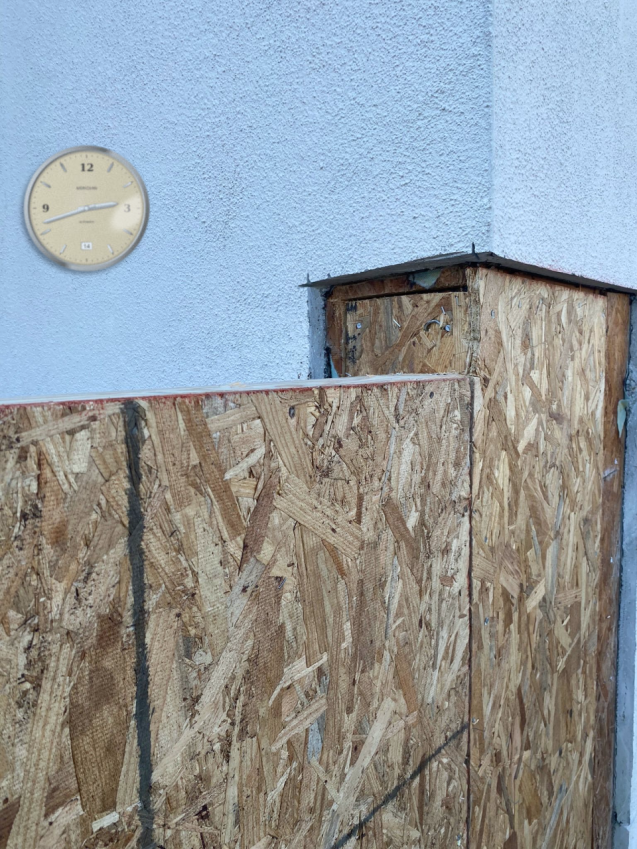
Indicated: 2 h 42 min
